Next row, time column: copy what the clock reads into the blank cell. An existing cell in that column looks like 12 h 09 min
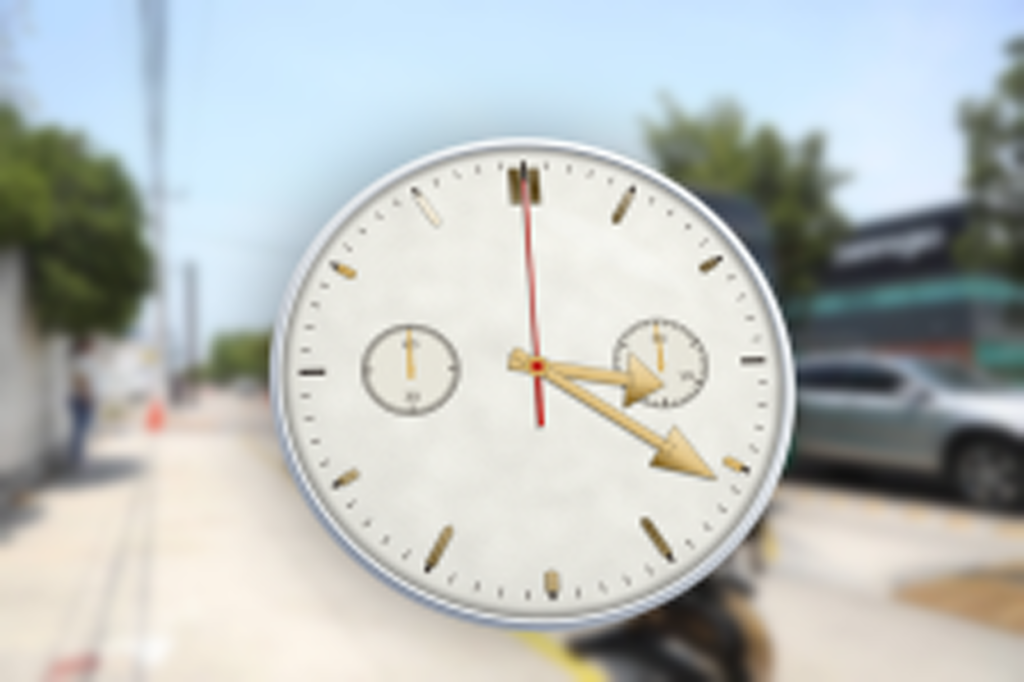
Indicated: 3 h 21 min
